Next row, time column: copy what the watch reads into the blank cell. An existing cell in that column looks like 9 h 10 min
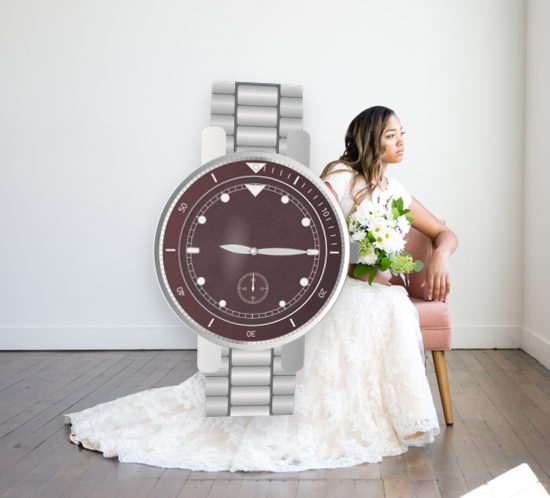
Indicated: 9 h 15 min
